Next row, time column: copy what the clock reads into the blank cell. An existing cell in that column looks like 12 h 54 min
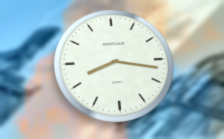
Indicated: 8 h 17 min
